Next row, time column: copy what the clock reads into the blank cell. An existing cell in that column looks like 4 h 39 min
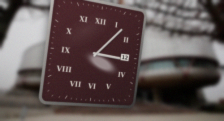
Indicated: 3 h 07 min
